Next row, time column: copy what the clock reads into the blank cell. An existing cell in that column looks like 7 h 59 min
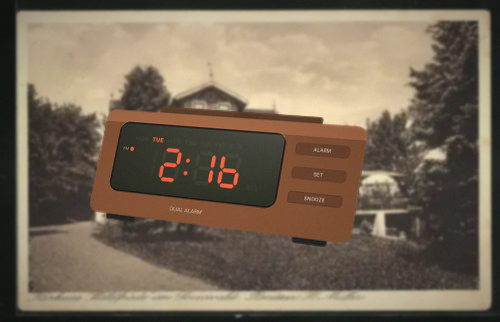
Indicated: 2 h 16 min
